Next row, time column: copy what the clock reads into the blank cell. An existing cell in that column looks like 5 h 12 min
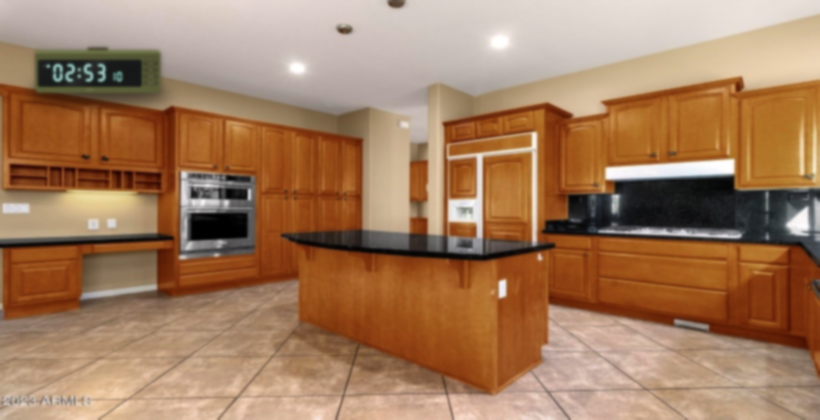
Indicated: 2 h 53 min
